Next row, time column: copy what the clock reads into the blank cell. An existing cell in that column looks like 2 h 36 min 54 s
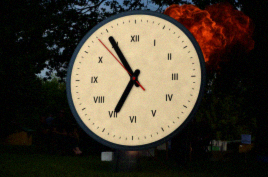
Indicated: 6 h 54 min 53 s
